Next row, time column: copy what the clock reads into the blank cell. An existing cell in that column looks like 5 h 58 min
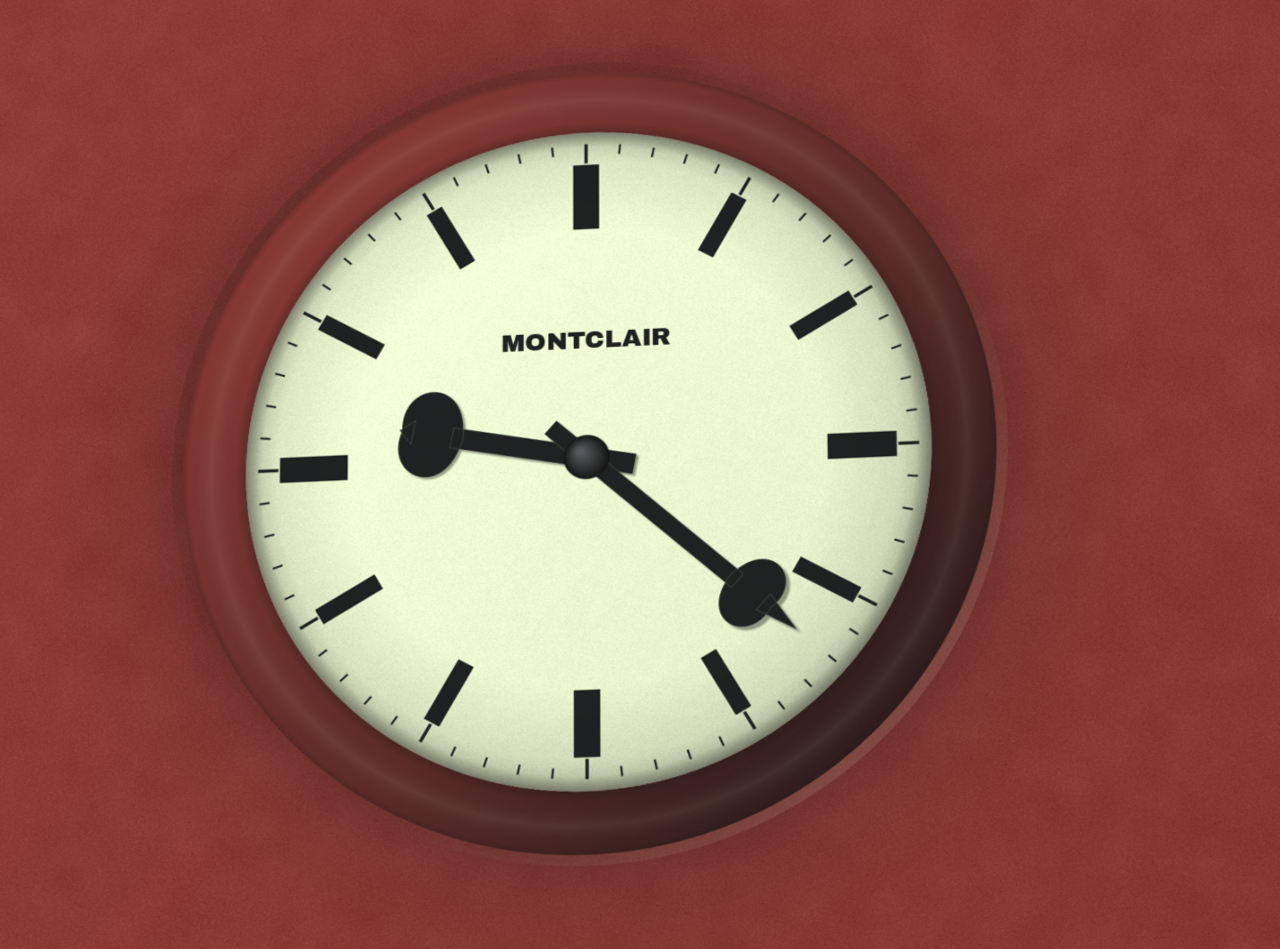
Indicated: 9 h 22 min
